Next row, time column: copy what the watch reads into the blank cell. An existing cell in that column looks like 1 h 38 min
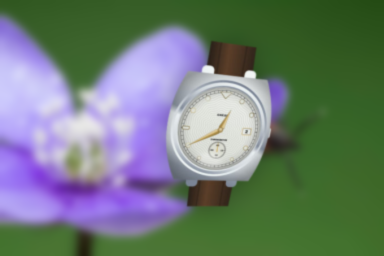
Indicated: 12 h 40 min
